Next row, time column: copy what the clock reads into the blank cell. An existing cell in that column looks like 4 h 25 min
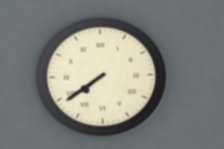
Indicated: 7 h 39 min
